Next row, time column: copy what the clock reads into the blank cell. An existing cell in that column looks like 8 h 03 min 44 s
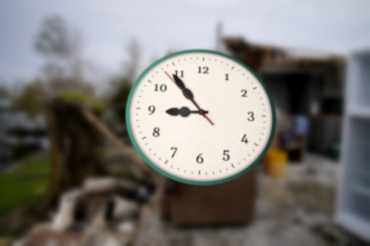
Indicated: 8 h 53 min 53 s
